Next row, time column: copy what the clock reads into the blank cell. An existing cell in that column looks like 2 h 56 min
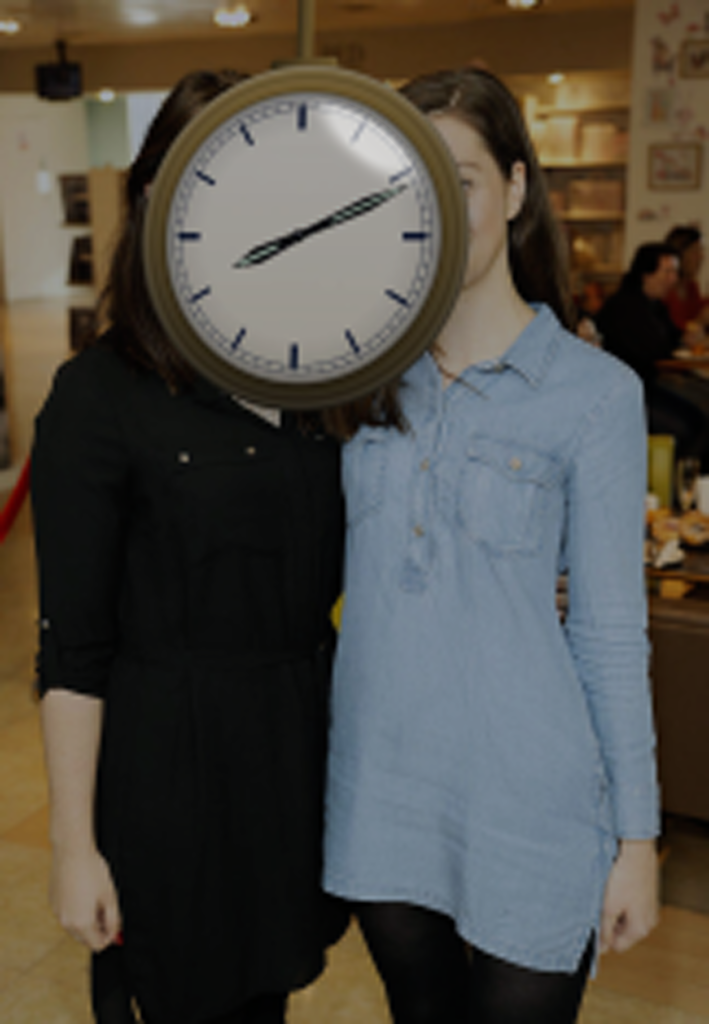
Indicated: 8 h 11 min
